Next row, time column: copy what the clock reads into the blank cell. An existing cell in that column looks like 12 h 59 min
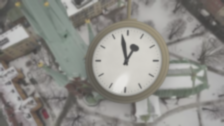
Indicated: 12 h 58 min
